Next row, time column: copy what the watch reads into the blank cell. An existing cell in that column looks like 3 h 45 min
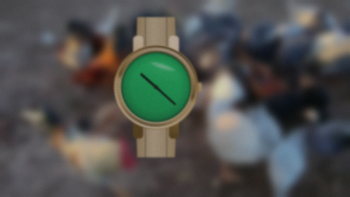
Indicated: 10 h 22 min
